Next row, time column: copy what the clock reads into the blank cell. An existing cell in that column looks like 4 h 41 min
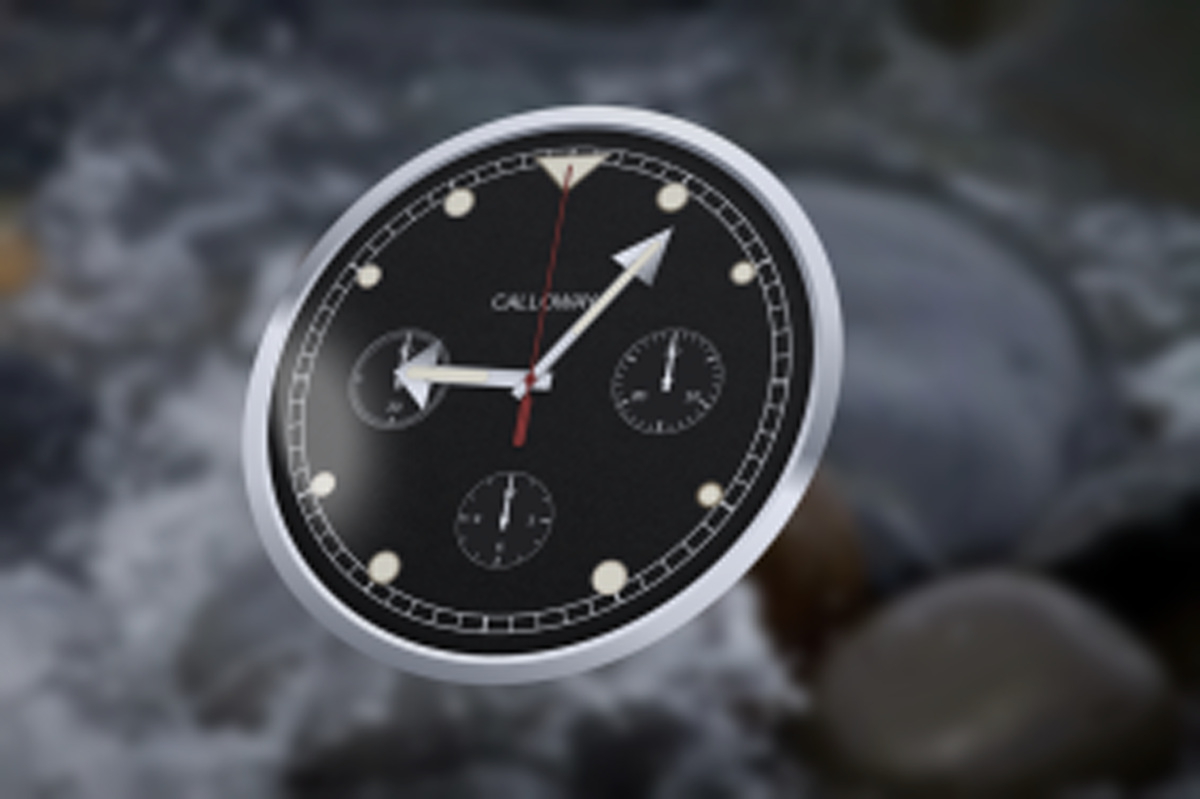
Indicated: 9 h 06 min
